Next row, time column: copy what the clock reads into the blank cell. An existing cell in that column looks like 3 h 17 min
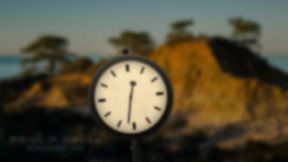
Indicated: 12 h 32 min
